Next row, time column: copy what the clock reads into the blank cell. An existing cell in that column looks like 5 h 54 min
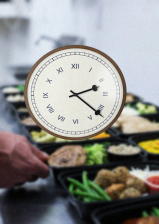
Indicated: 2 h 22 min
